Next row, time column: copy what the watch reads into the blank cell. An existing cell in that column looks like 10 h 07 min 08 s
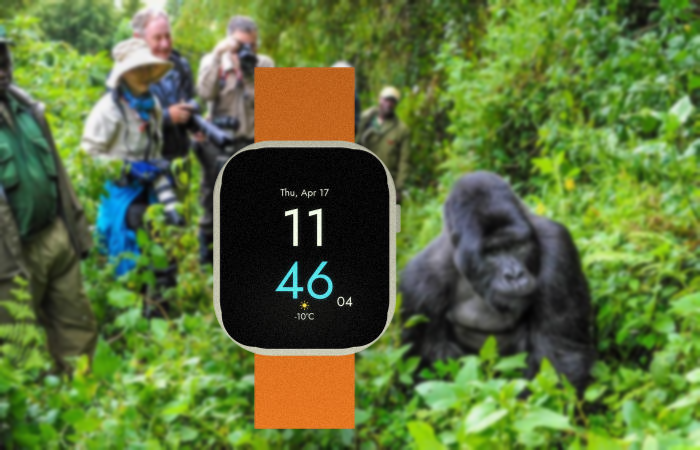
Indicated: 11 h 46 min 04 s
